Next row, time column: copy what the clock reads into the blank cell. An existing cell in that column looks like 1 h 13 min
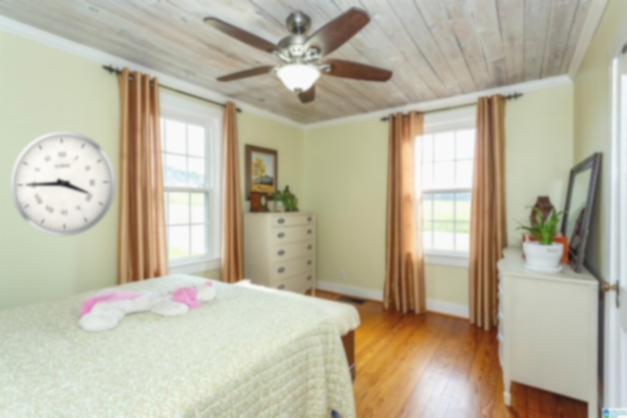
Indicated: 3 h 45 min
